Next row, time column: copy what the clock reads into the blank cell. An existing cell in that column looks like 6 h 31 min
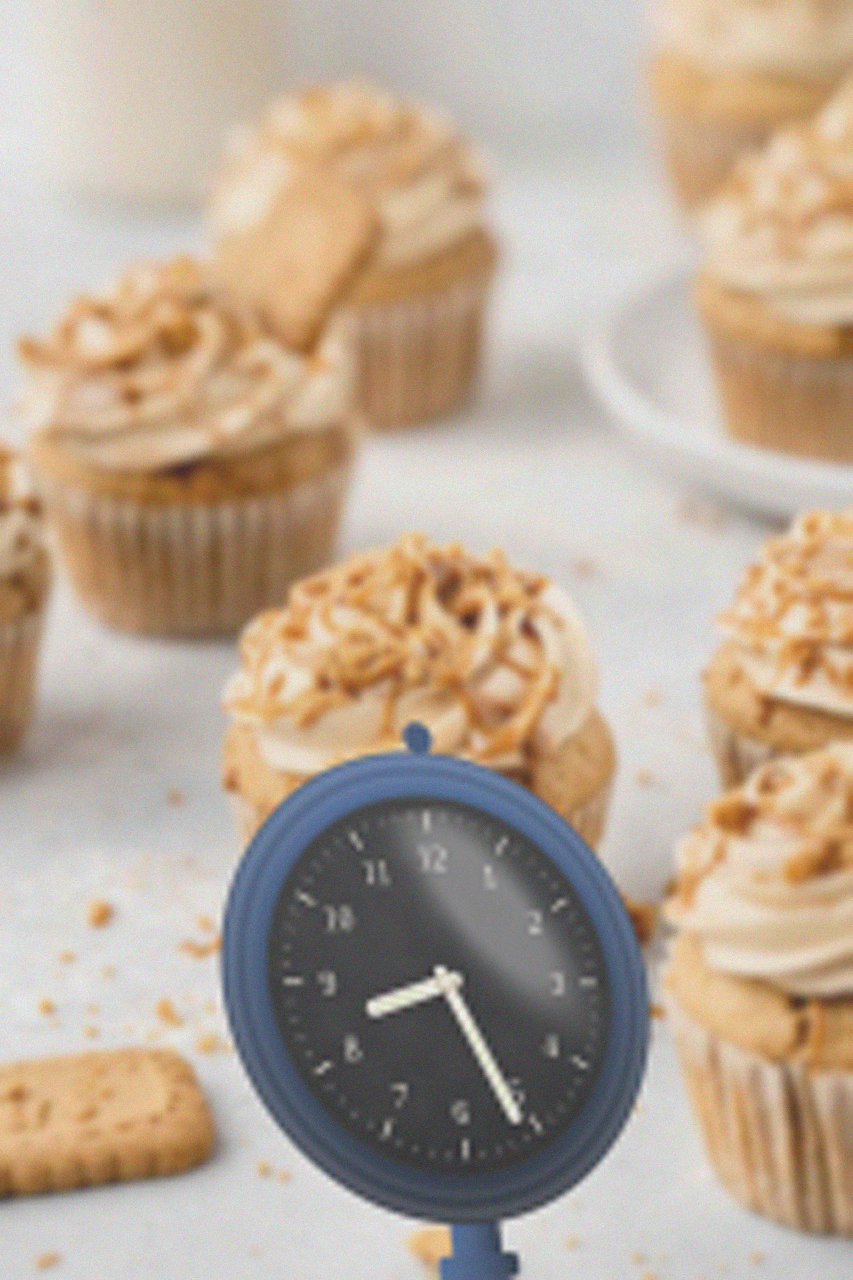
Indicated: 8 h 26 min
